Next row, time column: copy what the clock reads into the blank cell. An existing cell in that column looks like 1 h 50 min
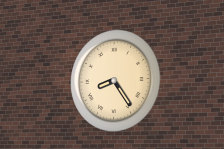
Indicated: 8 h 24 min
